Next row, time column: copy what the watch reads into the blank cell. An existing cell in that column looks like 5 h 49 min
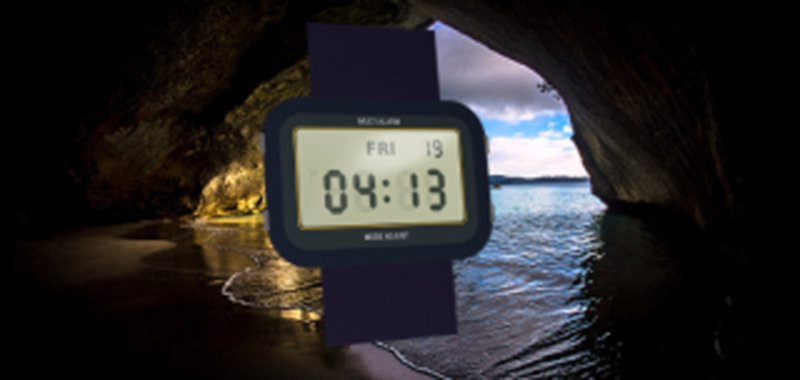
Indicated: 4 h 13 min
